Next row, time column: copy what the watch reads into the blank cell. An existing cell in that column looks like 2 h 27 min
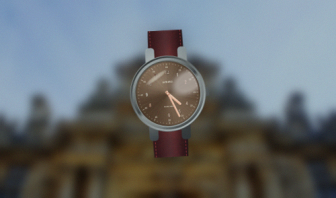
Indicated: 4 h 26 min
